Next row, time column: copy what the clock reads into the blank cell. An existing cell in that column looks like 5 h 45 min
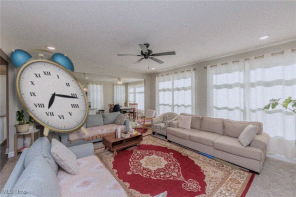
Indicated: 7 h 16 min
